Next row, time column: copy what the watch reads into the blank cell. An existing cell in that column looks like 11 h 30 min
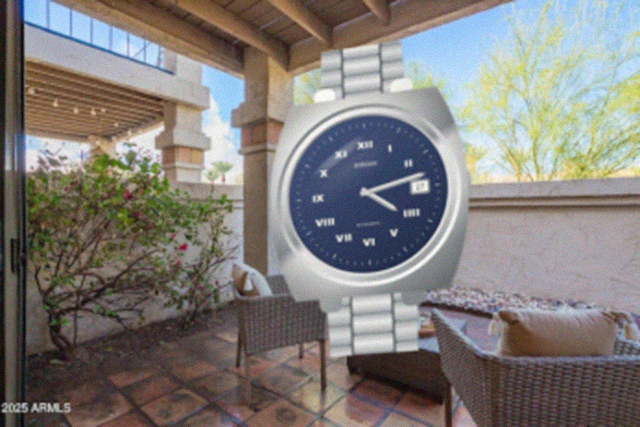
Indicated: 4 h 13 min
